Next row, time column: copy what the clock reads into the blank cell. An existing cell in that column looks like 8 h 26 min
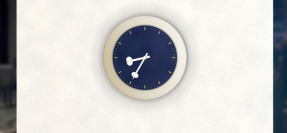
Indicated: 8 h 35 min
